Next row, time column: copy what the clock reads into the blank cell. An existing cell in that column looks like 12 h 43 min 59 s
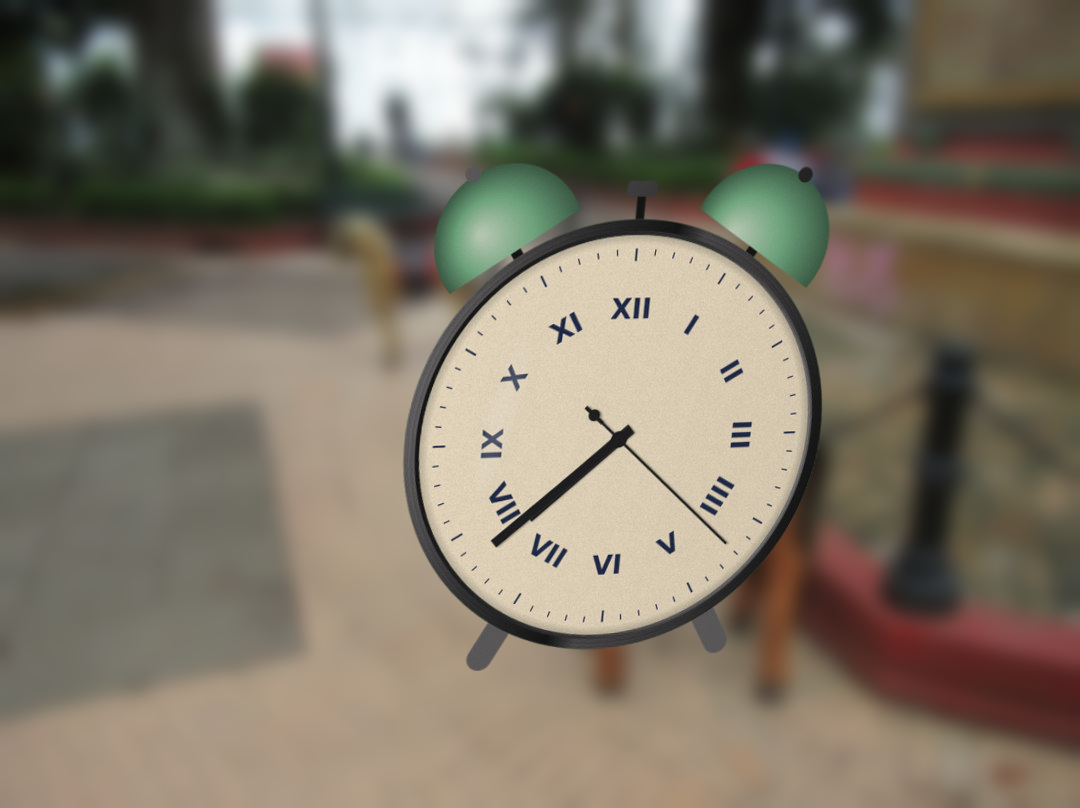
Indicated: 7 h 38 min 22 s
